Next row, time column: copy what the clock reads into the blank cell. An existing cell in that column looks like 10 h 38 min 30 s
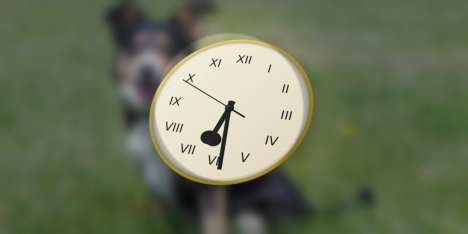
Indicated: 6 h 28 min 49 s
